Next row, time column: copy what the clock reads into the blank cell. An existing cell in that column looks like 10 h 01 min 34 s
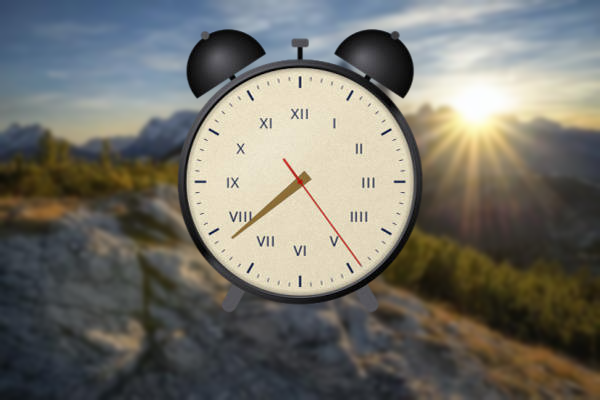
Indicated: 7 h 38 min 24 s
